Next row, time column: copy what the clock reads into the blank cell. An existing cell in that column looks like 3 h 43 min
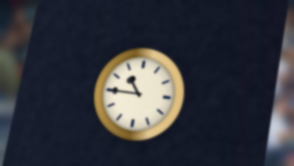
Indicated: 10 h 45 min
